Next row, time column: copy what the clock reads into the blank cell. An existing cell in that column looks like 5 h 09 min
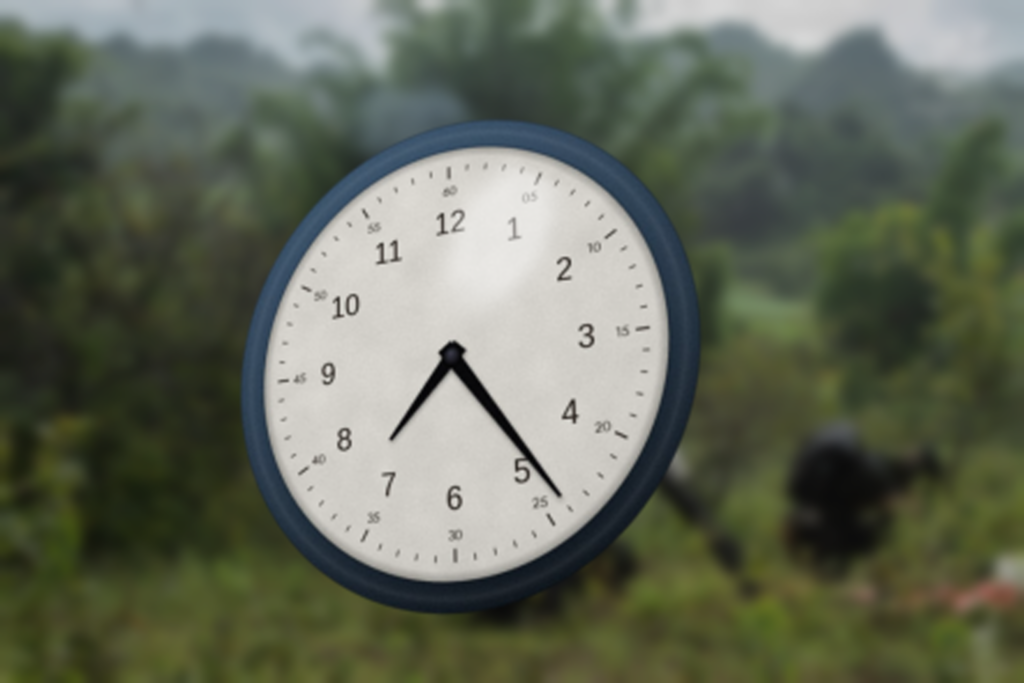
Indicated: 7 h 24 min
